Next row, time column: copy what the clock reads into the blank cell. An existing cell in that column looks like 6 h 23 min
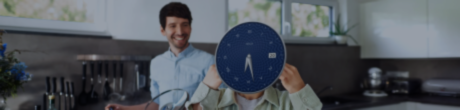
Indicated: 6 h 28 min
